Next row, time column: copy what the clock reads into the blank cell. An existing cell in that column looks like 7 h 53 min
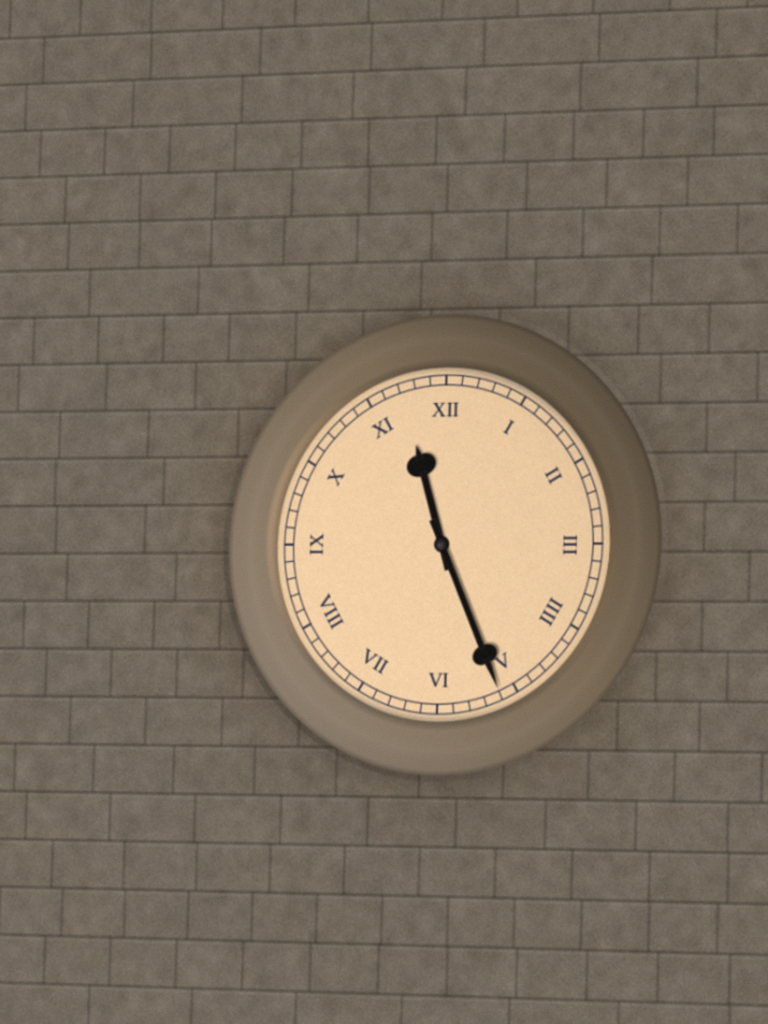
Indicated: 11 h 26 min
